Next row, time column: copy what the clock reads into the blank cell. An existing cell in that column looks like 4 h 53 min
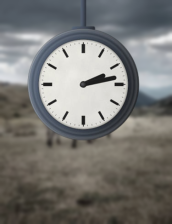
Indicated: 2 h 13 min
